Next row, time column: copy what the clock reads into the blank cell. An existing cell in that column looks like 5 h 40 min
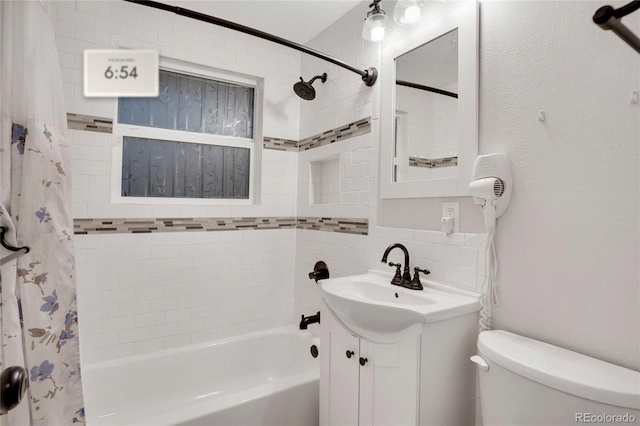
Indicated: 6 h 54 min
